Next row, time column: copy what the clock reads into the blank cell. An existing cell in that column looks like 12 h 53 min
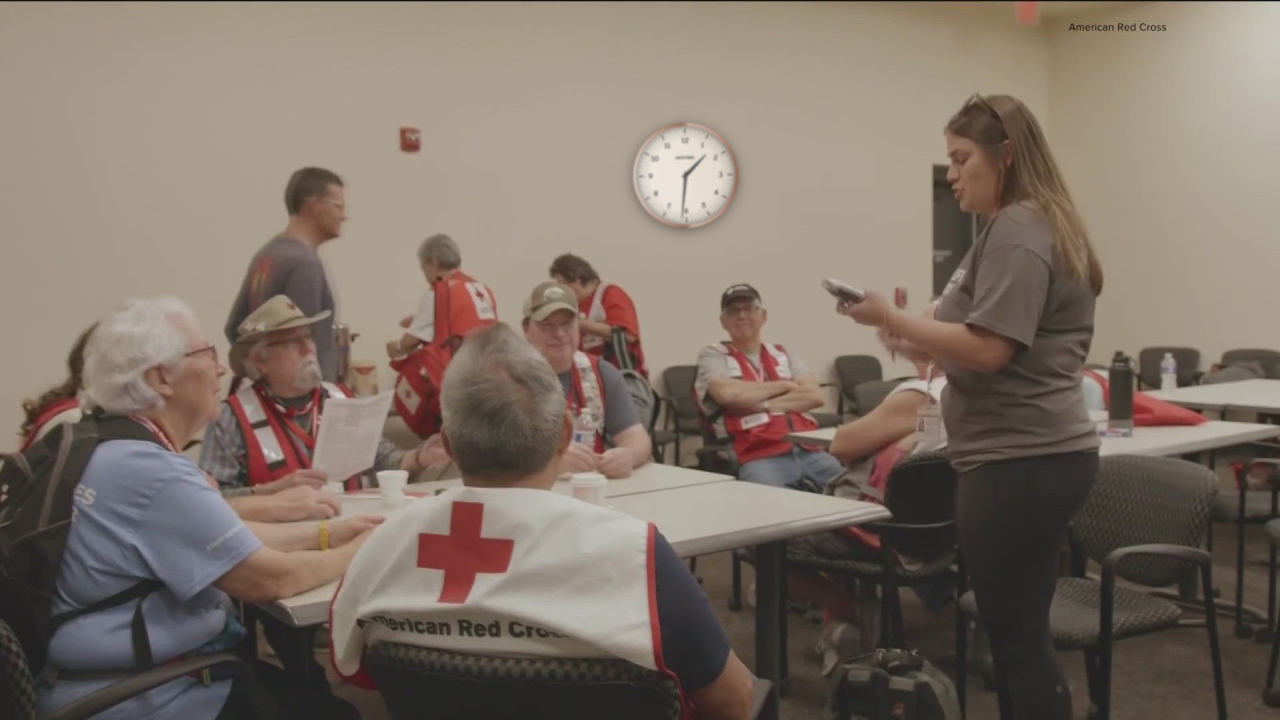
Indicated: 1 h 31 min
